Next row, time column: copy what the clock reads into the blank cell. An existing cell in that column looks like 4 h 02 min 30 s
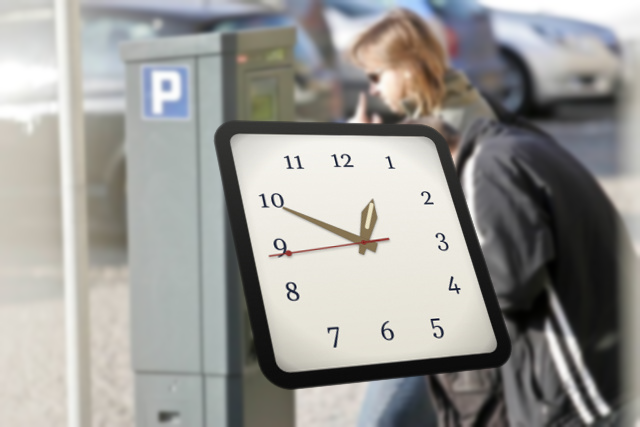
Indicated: 12 h 49 min 44 s
